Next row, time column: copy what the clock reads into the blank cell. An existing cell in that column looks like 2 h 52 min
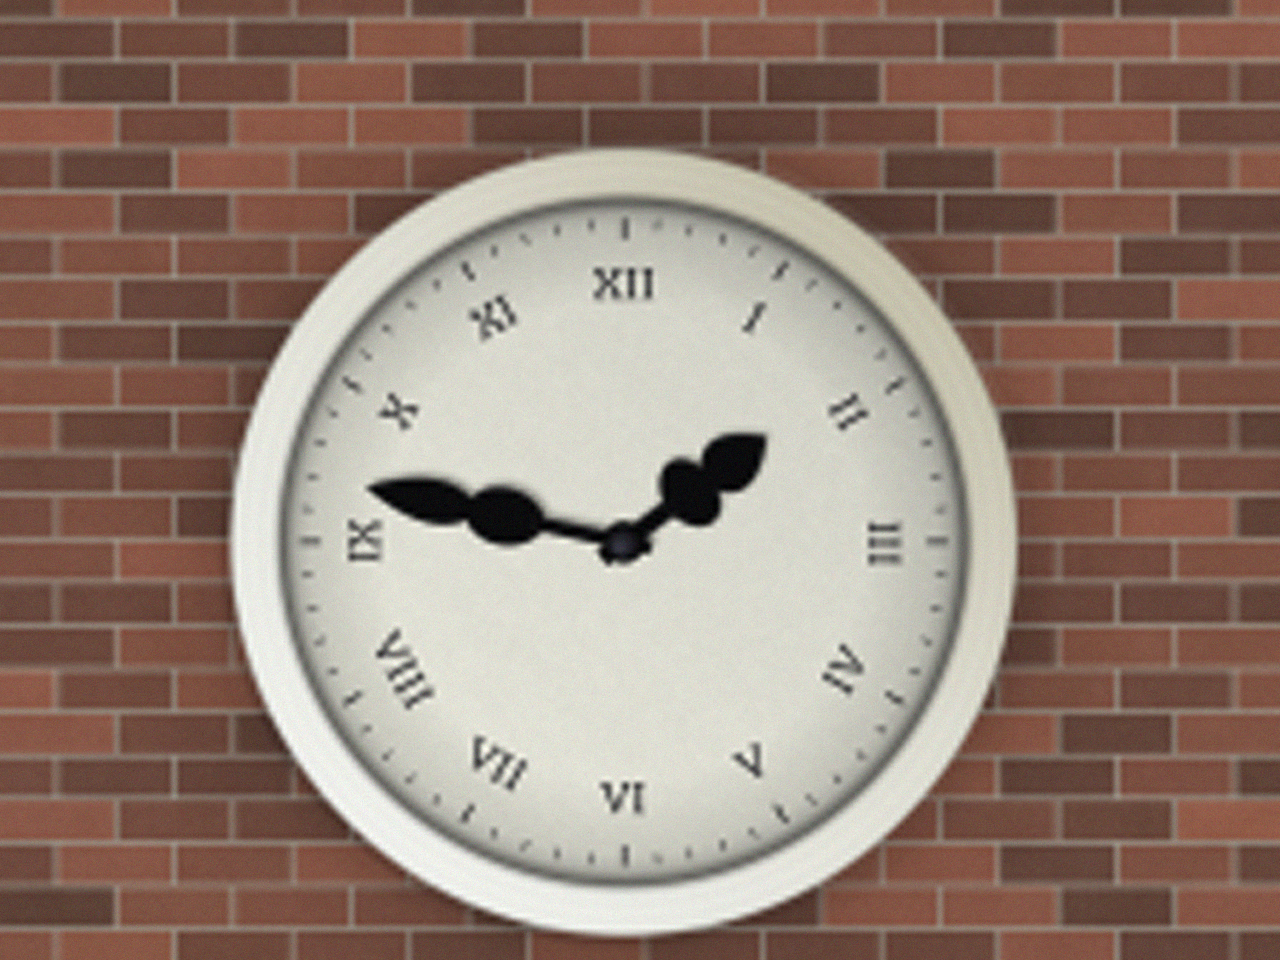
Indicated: 1 h 47 min
